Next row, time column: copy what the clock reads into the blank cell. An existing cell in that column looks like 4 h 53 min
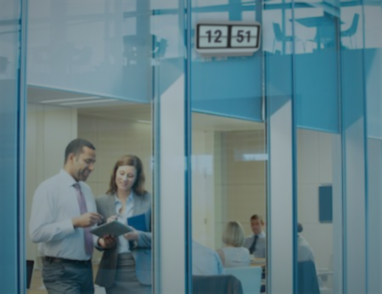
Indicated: 12 h 51 min
